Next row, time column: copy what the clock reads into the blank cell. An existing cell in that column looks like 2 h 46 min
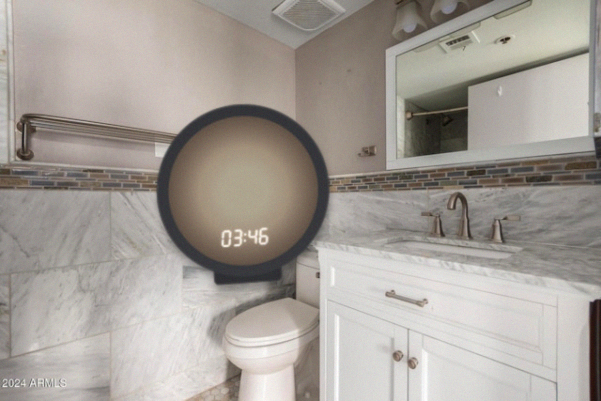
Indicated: 3 h 46 min
